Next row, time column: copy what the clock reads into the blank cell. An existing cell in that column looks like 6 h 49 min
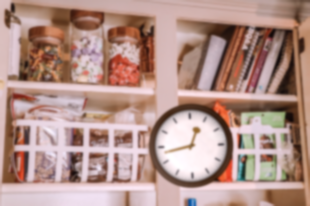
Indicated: 12 h 43 min
